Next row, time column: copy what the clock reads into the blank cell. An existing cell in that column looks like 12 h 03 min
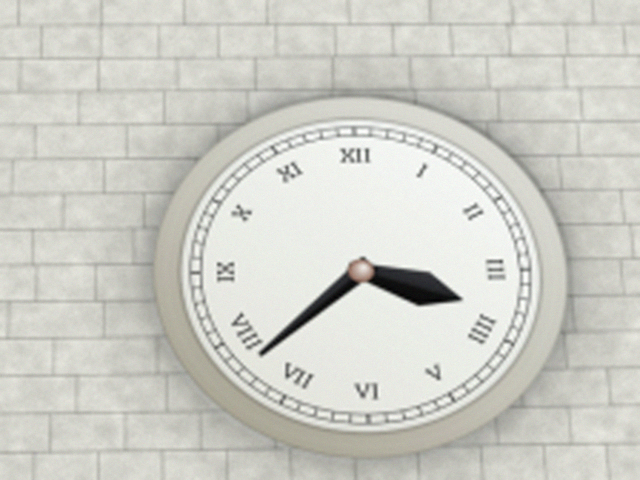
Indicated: 3 h 38 min
